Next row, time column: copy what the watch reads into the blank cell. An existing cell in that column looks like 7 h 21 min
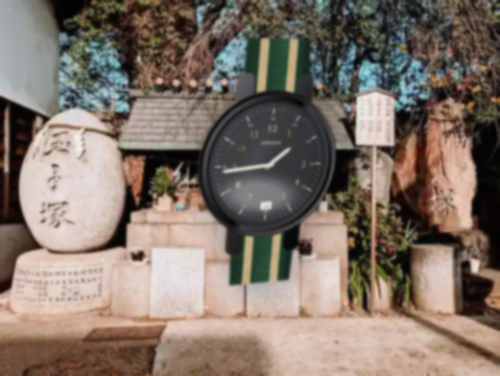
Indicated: 1 h 44 min
